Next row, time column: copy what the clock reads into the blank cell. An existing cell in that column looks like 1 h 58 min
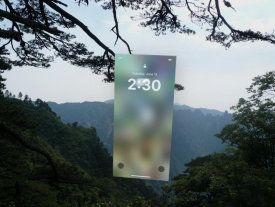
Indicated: 2 h 30 min
